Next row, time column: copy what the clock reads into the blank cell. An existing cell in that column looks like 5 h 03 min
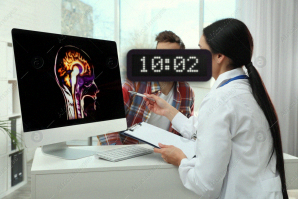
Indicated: 10 h 02 min
